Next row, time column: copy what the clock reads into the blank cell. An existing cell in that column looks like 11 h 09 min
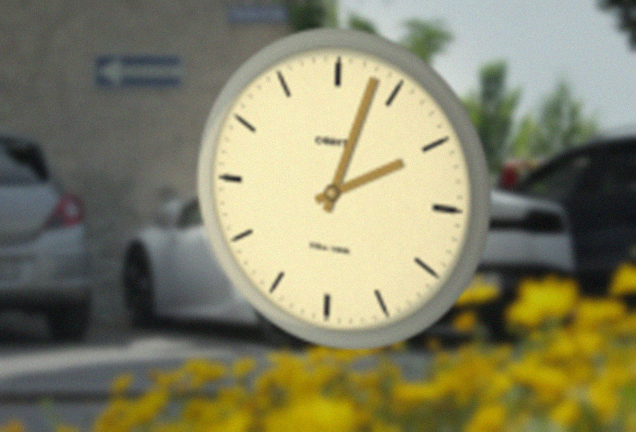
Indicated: 2 h 03 min
